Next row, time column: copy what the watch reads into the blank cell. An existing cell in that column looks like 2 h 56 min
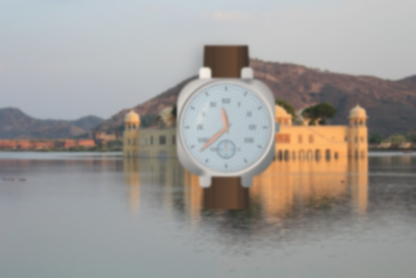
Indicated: 11 h 38 min
